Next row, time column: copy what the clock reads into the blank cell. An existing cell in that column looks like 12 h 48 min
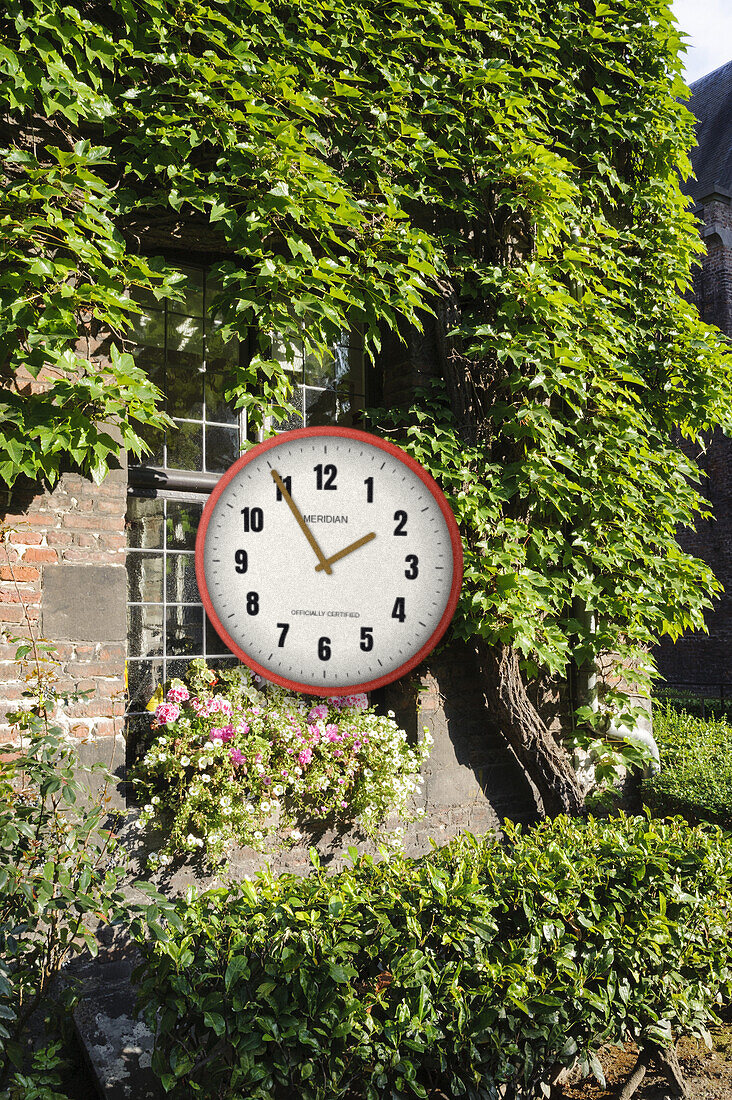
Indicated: 1 h 55 min
